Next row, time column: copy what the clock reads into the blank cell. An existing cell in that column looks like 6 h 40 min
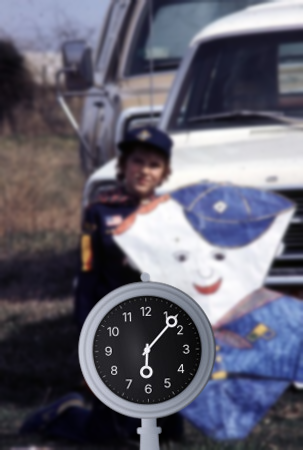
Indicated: 6 h 07 min
